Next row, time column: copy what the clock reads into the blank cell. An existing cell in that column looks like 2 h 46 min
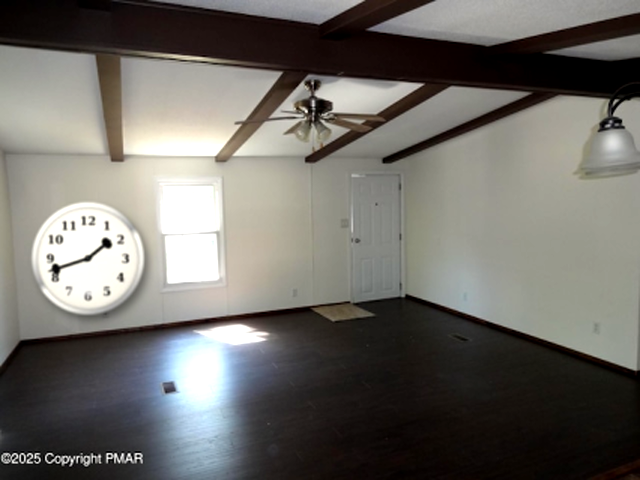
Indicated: 1 h 42 min
